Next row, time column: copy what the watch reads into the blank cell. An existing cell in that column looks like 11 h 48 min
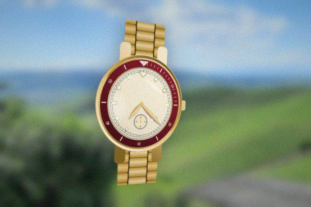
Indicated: 7 h 22 min
